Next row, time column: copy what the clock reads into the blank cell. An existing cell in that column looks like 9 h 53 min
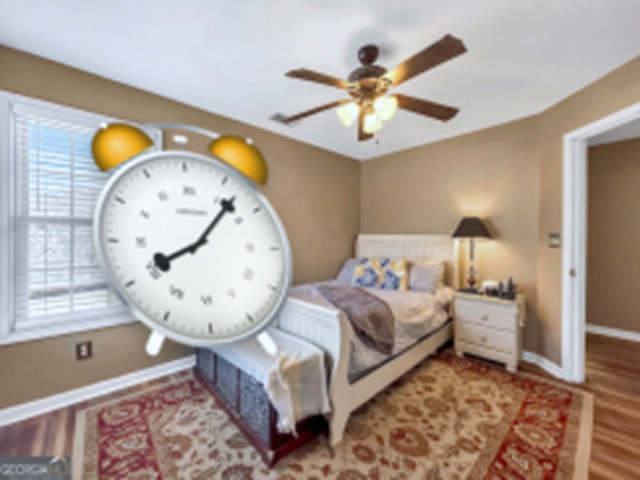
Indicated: 8 h 07 min
